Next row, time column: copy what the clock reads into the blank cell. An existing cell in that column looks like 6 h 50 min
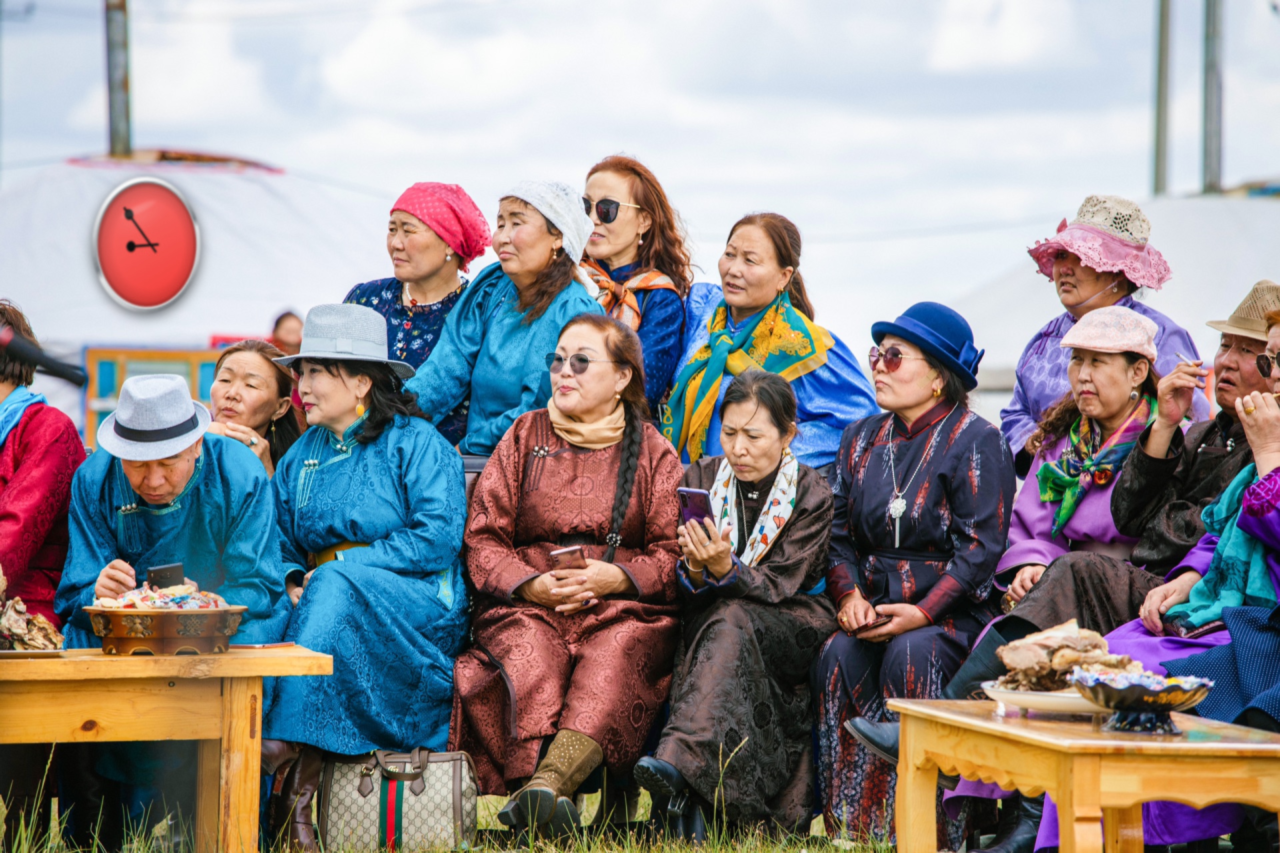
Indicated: 8 h 53 min
